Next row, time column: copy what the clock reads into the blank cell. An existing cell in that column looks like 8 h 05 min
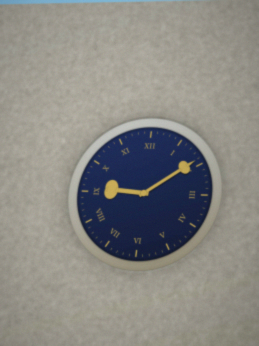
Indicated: 9 h 09 min
